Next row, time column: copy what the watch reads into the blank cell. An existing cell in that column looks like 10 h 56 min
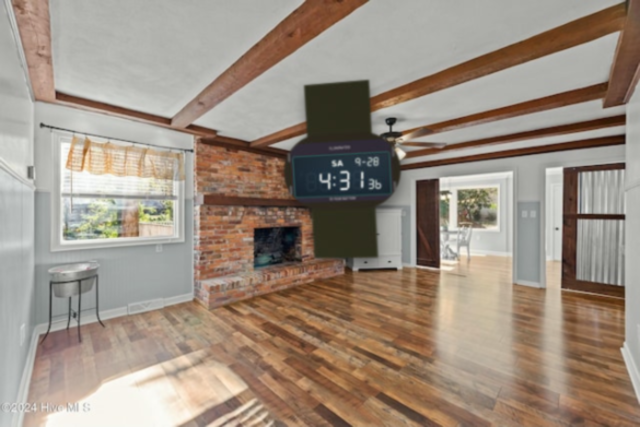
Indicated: 4 h 31 min
